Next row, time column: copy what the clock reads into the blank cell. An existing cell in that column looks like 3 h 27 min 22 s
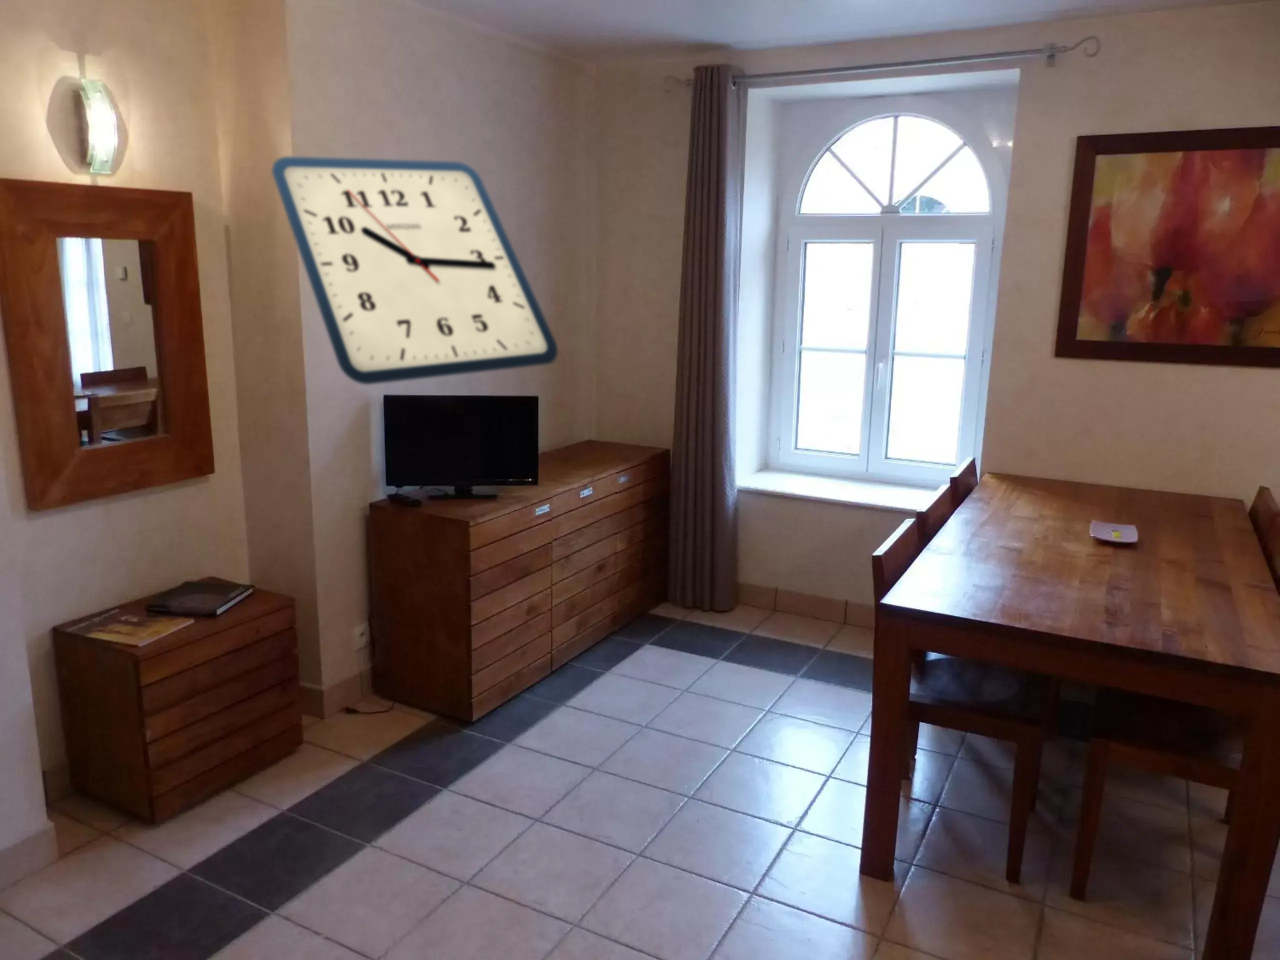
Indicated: 10 h 15 min 55 s
